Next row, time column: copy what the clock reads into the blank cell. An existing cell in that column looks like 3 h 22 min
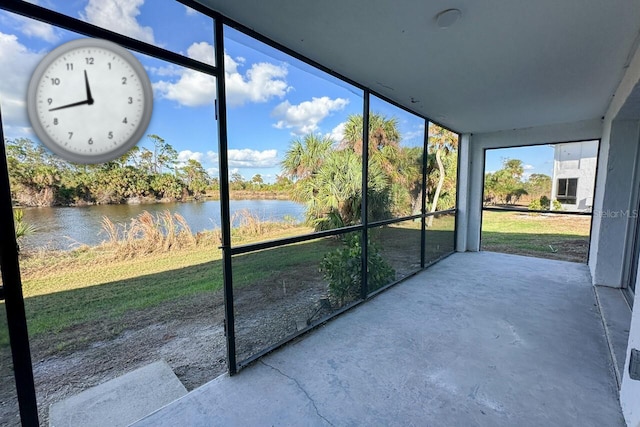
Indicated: 11 h 43 min
